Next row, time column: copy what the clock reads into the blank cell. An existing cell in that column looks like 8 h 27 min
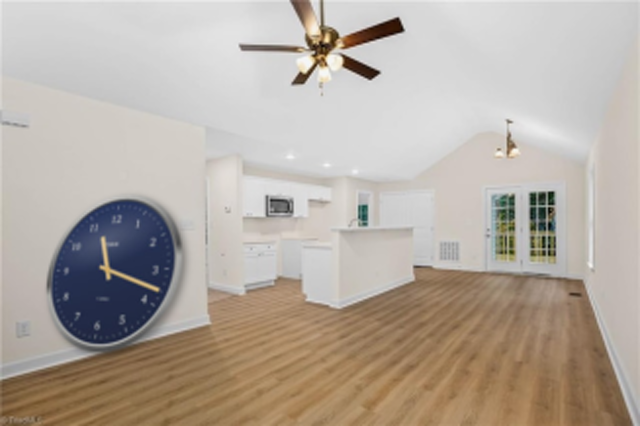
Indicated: 11 h 18 min
